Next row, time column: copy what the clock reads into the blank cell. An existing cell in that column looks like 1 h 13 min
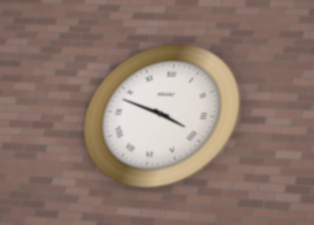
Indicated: 3 h 48 min
